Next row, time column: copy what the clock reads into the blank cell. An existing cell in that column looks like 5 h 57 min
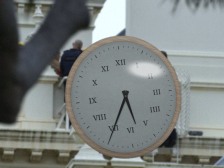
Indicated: 5 h 35 min
